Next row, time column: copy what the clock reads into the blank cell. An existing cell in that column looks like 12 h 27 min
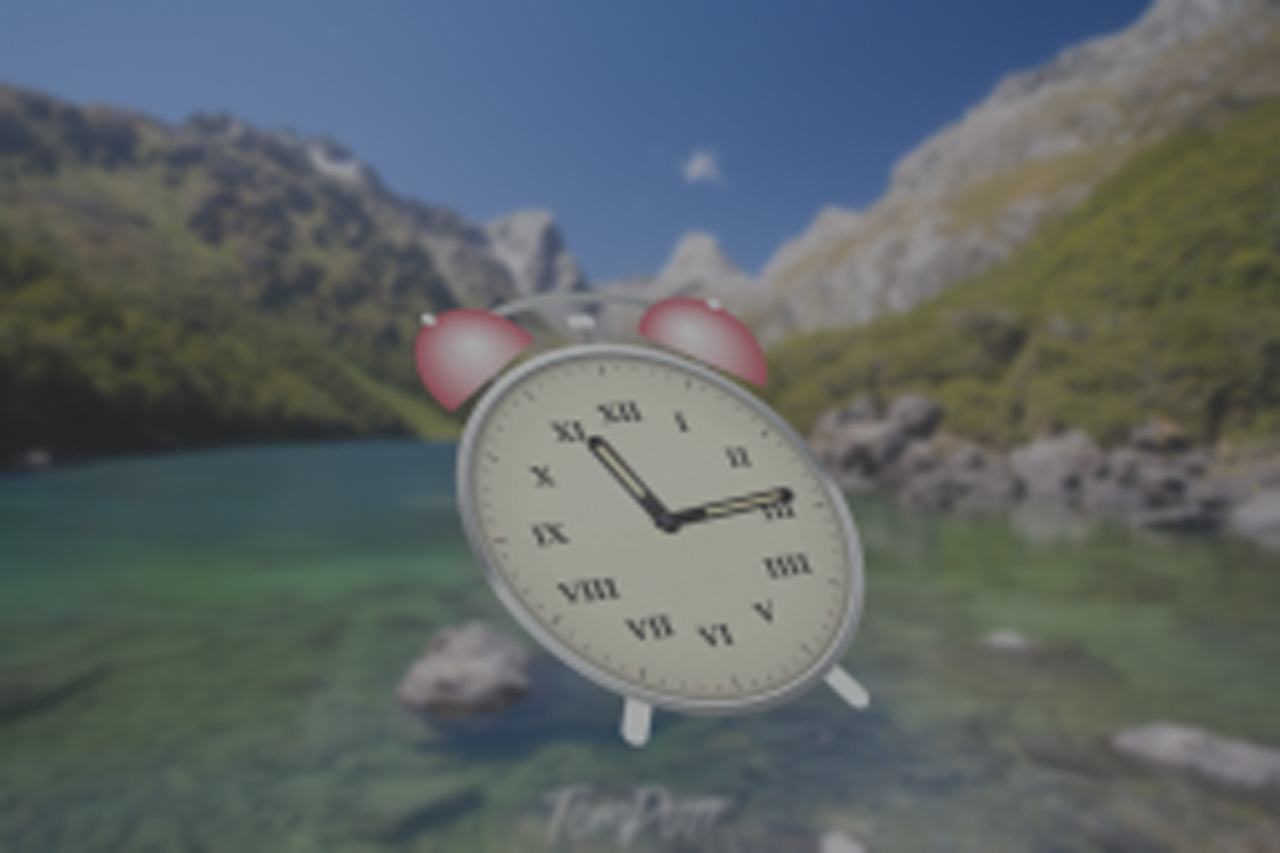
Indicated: 11 h 14 min
